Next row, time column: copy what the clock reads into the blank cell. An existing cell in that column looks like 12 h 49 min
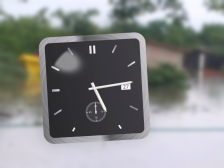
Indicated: 5 h 14 min
